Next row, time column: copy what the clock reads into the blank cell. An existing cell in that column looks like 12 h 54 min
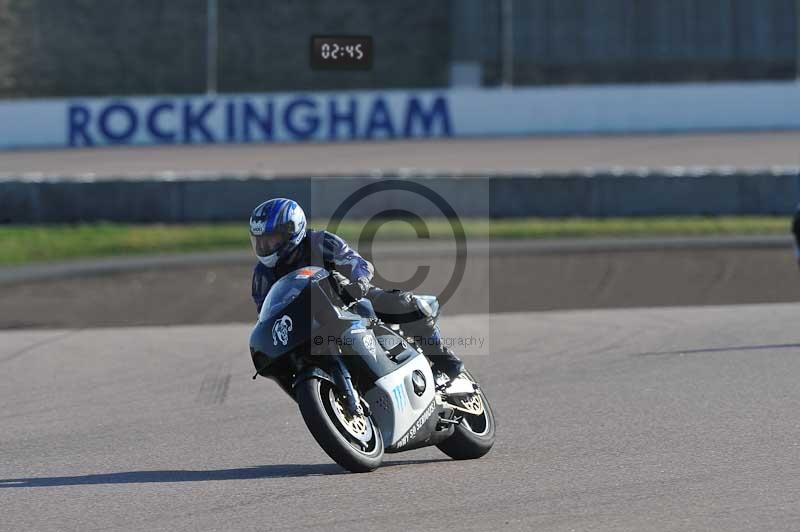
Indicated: 2 h 45 min
